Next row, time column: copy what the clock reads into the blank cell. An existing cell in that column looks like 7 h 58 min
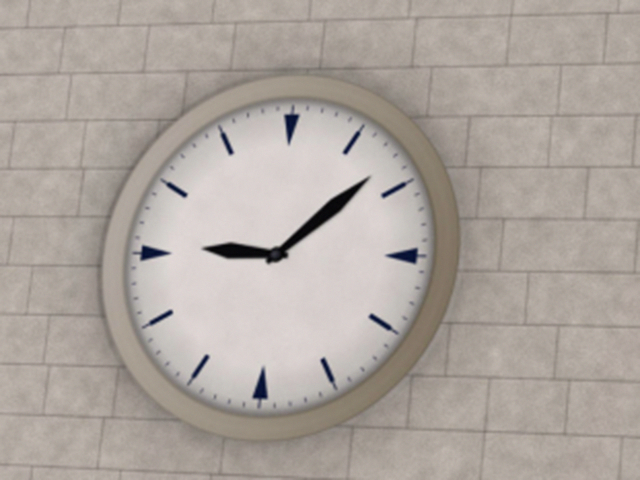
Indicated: 9 h 08 min
